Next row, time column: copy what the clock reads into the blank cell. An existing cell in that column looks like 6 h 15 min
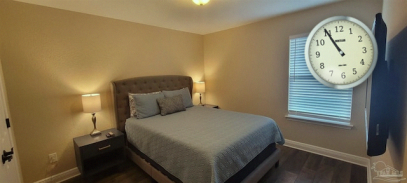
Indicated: 10 h 55 min
